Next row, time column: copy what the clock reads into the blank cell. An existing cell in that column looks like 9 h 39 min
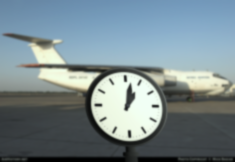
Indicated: 1 h 02 min
